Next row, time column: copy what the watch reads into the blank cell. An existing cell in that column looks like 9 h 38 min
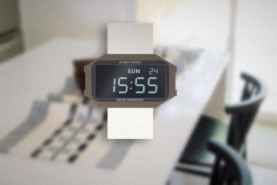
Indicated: 15 h 55 min
